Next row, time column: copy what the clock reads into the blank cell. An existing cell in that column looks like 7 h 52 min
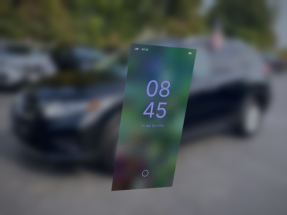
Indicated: 8 h 45 min
